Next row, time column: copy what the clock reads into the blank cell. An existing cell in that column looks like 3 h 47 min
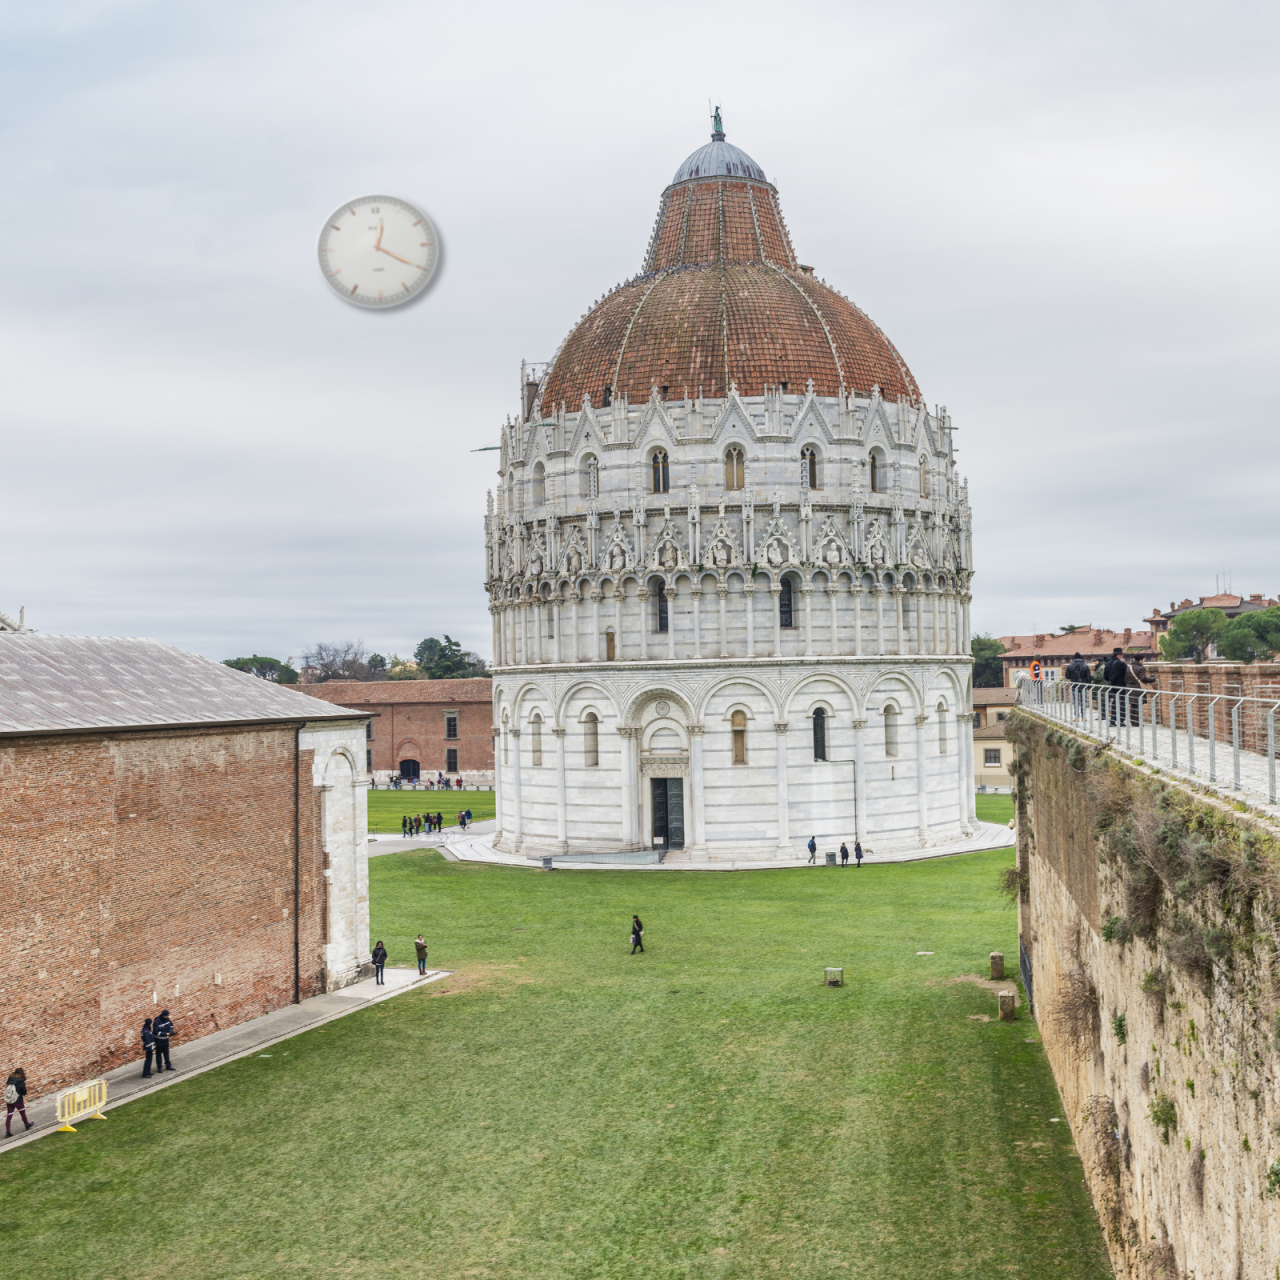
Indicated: 12 h 20 min
